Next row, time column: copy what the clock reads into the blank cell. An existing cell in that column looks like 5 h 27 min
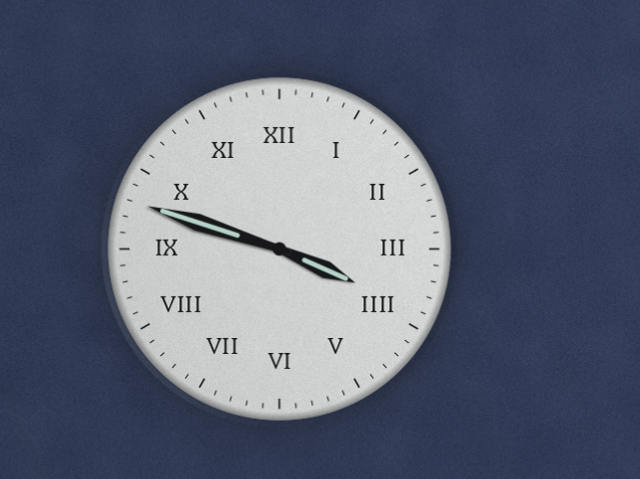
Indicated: 3 h 48 min
